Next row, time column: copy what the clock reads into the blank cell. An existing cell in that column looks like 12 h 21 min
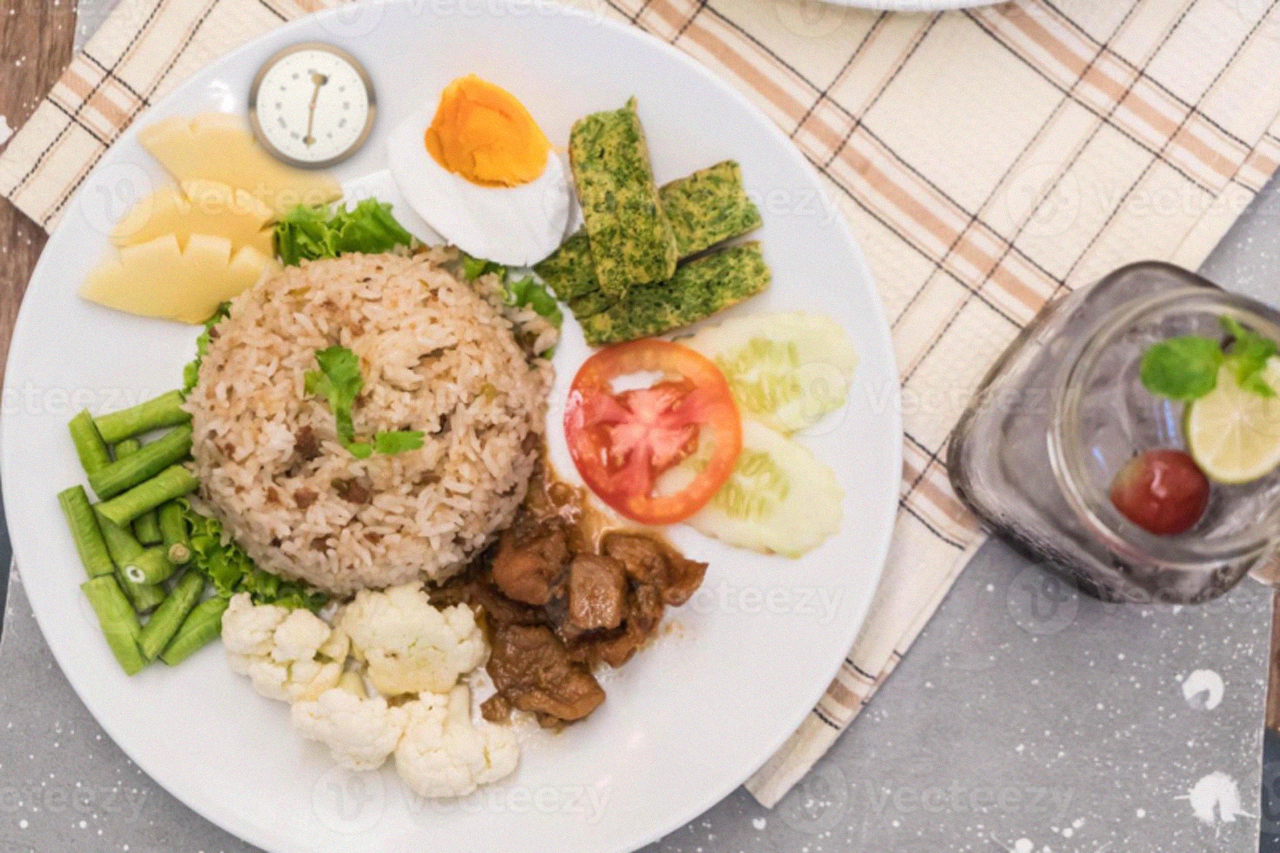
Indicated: 12 h 31 min
